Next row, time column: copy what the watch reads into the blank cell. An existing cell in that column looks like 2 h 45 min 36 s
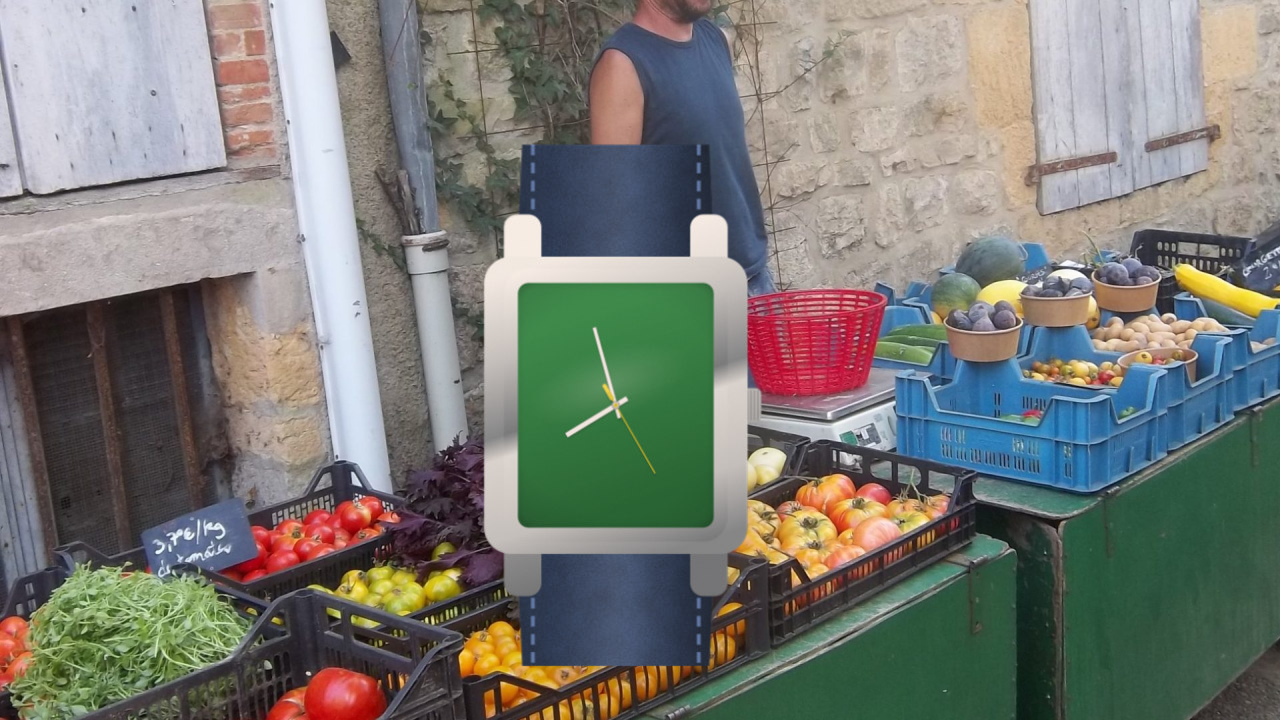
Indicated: 7 h 57 min 25 s
